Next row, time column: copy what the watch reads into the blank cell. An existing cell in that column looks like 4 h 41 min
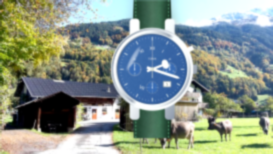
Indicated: 2 h 18 min
